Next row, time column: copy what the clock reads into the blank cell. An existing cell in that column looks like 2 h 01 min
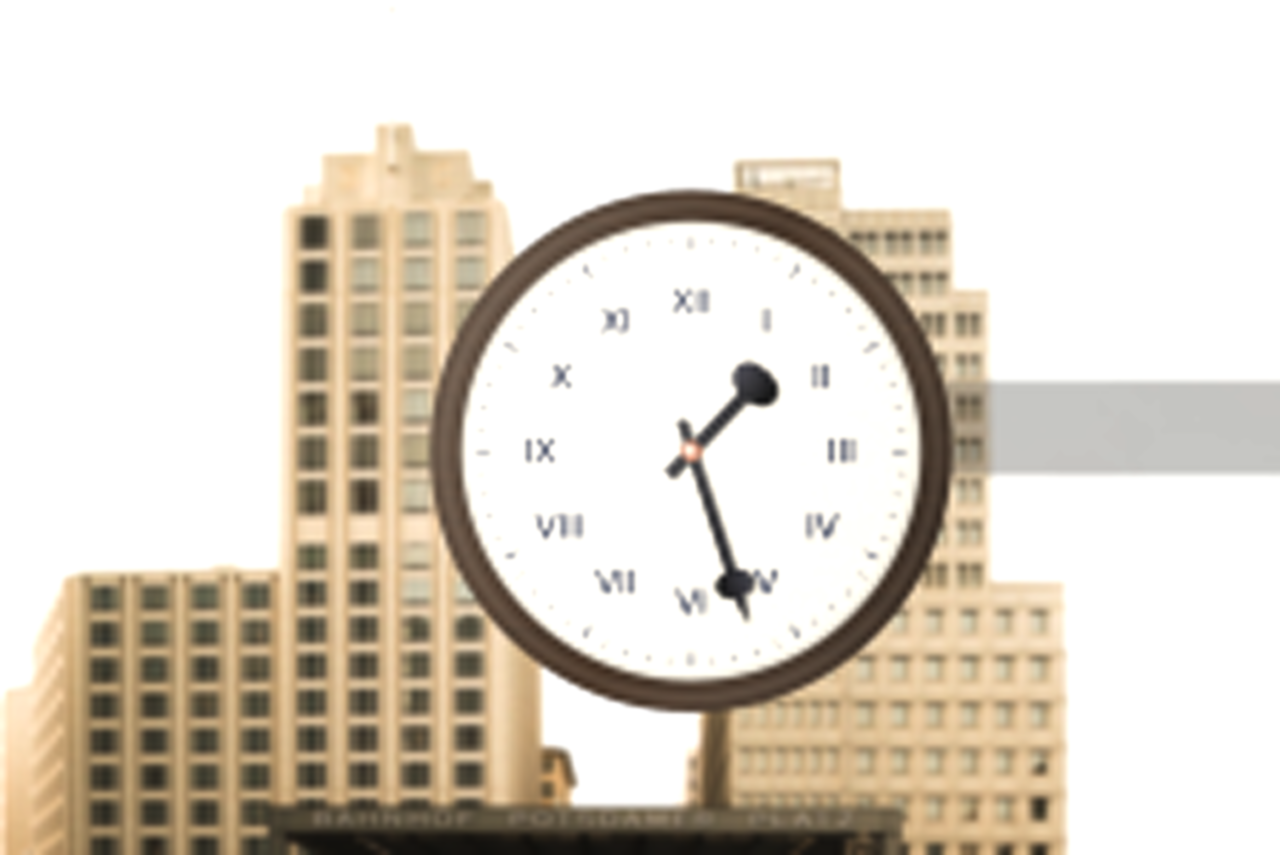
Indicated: 1 h 27 min
